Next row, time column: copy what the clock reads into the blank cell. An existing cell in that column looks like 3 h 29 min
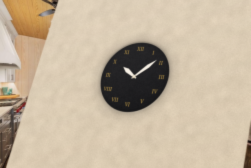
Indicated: 10 h 08 min
